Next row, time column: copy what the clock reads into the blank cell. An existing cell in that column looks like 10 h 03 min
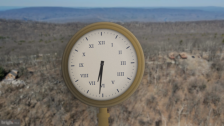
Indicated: 6 h 31 min
